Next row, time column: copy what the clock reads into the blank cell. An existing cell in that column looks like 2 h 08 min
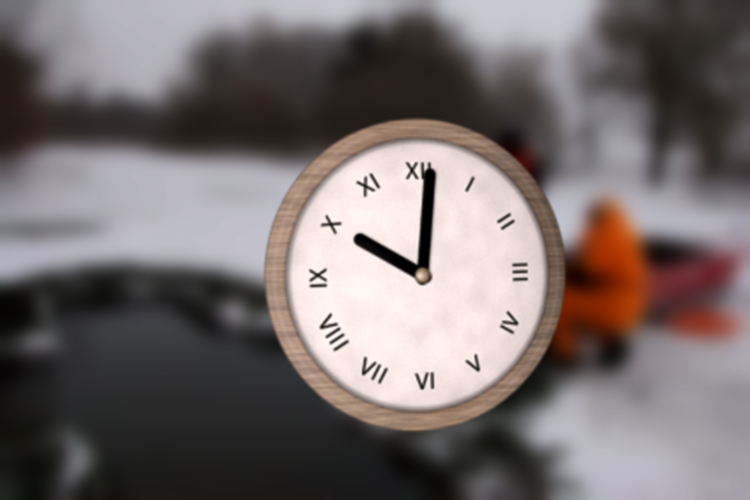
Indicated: 10 h 01 min
